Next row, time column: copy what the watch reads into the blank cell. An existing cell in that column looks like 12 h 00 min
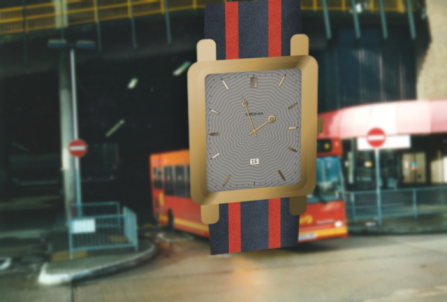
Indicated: 1 h 57 min
